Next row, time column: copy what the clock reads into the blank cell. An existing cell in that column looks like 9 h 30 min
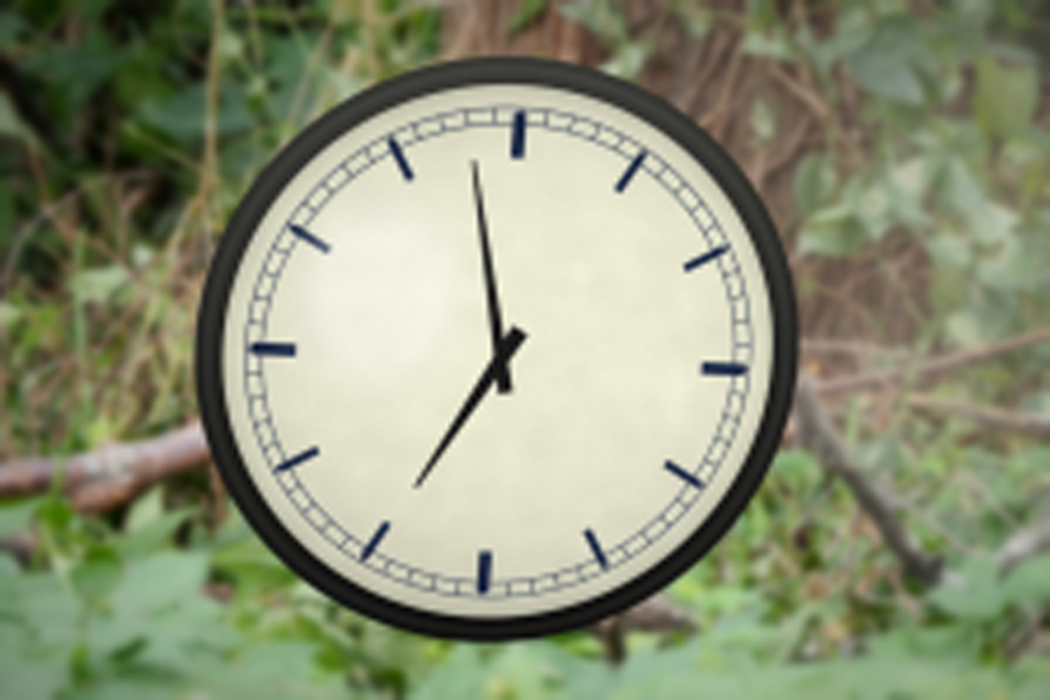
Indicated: 6 h 58 min
